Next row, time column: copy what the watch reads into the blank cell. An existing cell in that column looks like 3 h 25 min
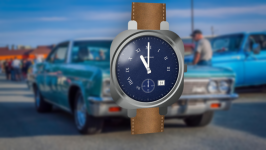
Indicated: 11 h 00 min
